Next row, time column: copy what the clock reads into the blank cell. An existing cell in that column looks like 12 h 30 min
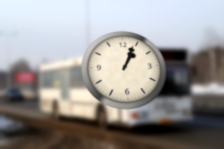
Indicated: 1 h 04 min
